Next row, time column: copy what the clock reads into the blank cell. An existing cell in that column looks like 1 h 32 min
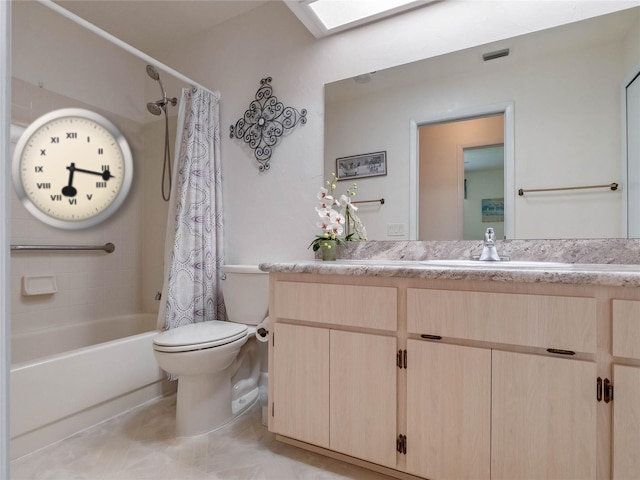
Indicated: 6 h 17 min
